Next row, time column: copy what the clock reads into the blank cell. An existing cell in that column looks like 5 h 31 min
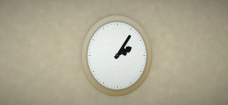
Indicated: 2 h 06 min
